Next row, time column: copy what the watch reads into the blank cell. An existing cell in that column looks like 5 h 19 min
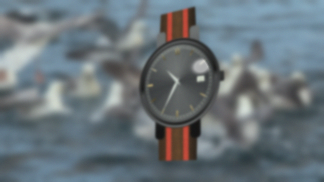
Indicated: 10 h 35 min
